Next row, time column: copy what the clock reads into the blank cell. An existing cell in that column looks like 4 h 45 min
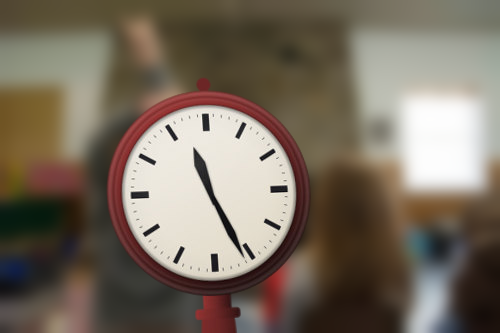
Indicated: 11 h 26 min
